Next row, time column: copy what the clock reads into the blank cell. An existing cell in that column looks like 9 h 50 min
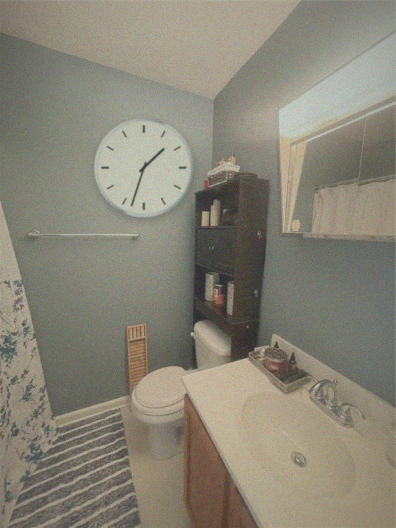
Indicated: 1 h 33 min
